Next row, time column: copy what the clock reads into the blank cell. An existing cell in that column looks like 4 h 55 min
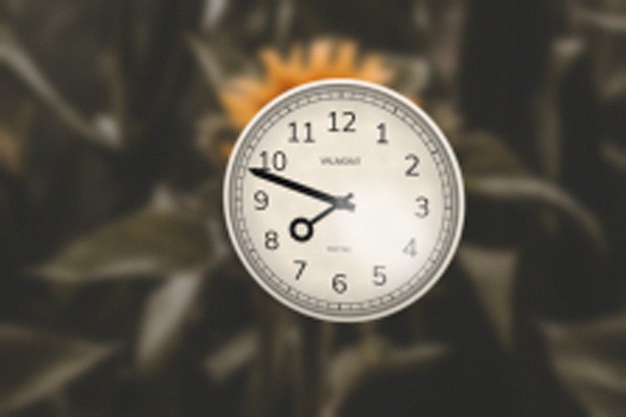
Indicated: 7 h 48 min
